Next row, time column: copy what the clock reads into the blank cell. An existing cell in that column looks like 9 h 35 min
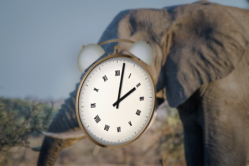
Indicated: 2 h 02 min
